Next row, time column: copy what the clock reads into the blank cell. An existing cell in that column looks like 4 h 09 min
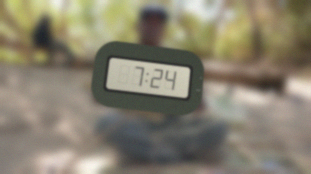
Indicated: 7 h 24 min
